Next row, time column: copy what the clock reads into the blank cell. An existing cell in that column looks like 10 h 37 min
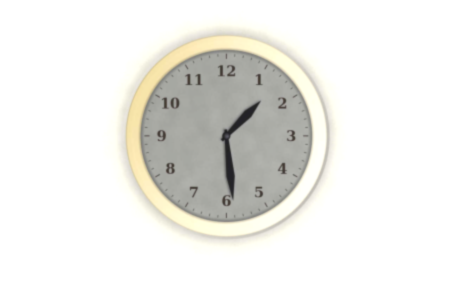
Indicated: 1 h 29 min
